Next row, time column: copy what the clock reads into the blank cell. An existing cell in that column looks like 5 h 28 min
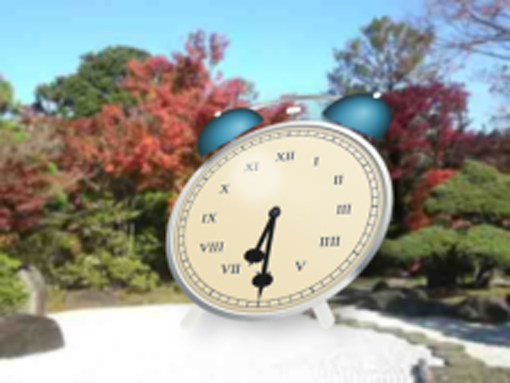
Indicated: 6 h 30 min
